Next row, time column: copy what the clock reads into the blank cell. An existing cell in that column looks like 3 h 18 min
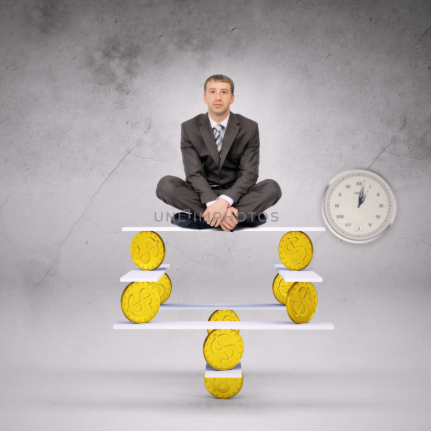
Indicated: 1 h 02 min
